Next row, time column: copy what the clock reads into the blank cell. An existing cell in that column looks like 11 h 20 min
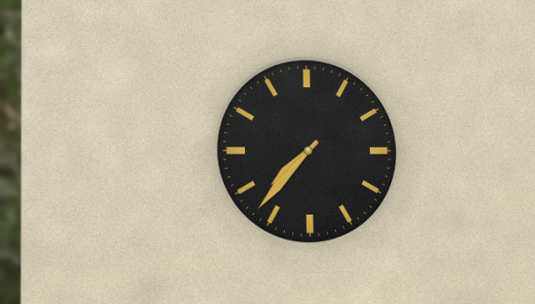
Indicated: 7 h 37 min
